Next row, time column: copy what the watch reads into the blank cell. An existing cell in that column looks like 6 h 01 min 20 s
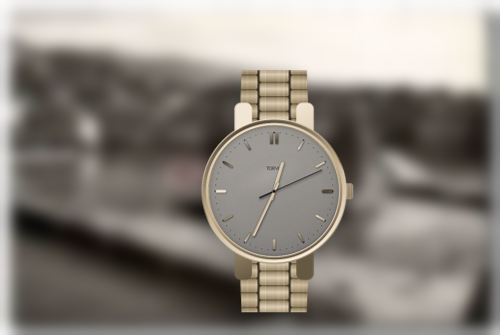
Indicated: 12 h 34 min 11 s
